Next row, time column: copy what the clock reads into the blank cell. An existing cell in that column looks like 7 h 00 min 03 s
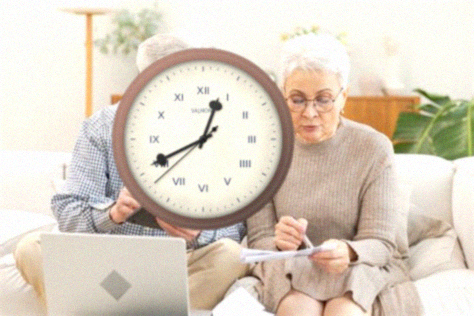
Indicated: 12 h 40 min 38 s
